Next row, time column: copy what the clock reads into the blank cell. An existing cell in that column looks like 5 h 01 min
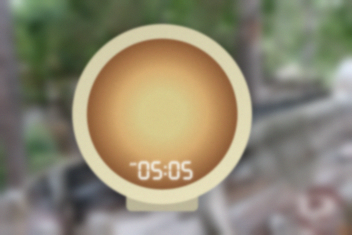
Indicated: 5 h 05 min
